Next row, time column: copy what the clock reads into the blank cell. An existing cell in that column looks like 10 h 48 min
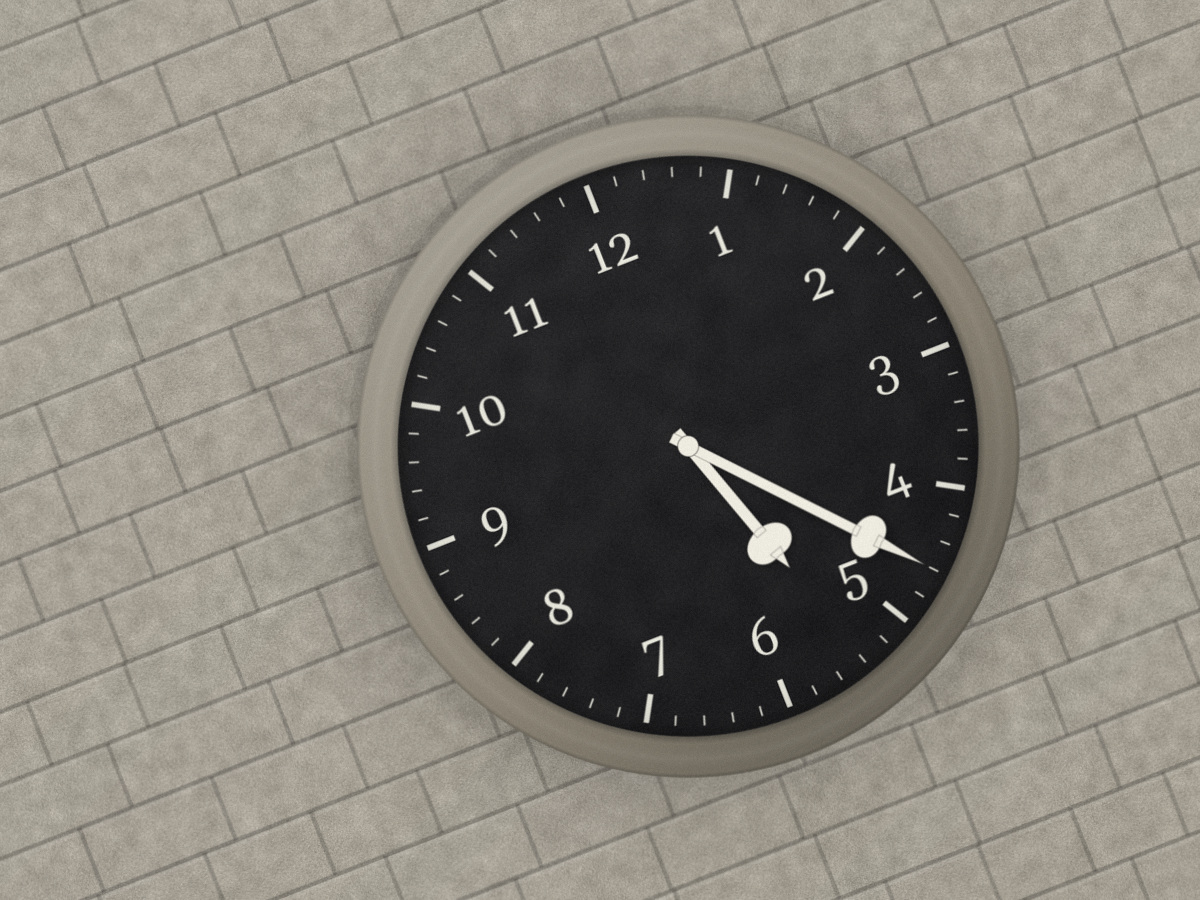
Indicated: 5 h 23 min
